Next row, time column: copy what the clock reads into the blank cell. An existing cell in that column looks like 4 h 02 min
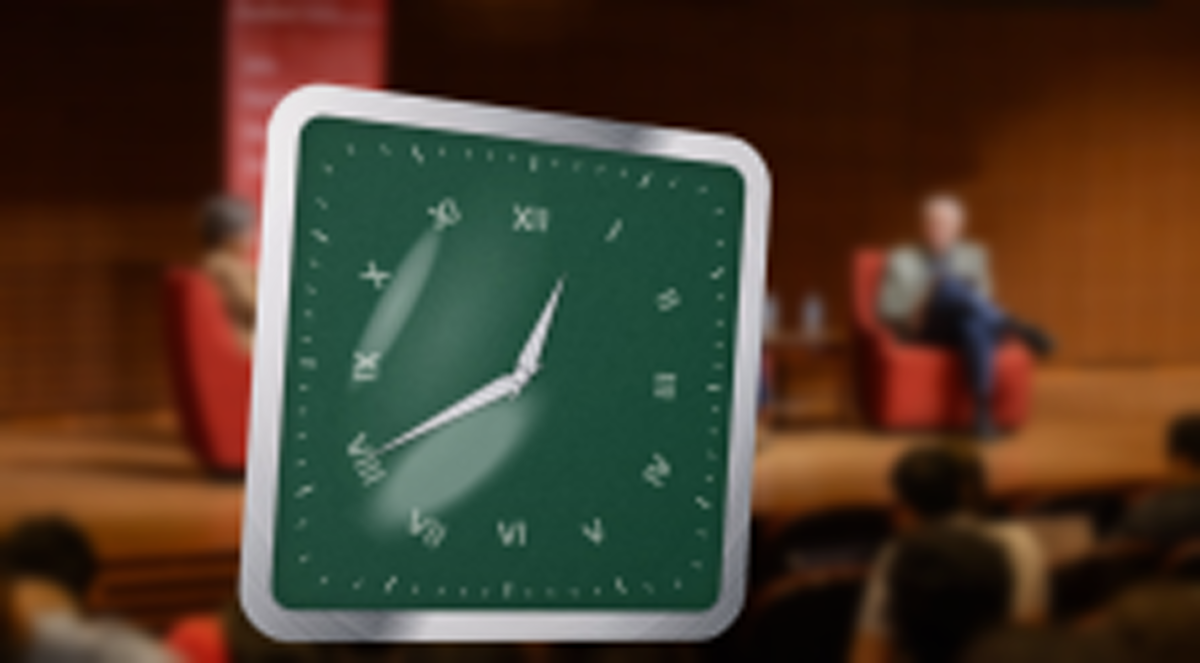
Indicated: 12 h 40 min
